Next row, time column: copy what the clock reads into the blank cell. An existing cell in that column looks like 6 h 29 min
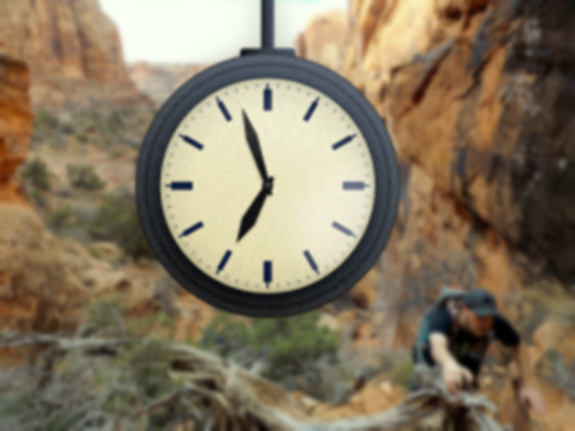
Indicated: 6 h 57 min
